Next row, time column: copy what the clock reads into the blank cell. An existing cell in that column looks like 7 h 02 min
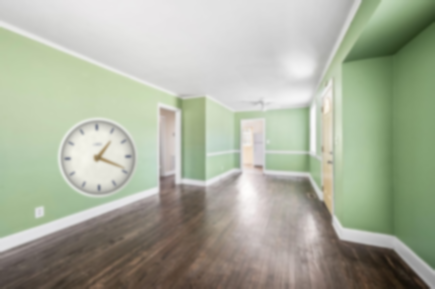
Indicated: 1 h 19 min
